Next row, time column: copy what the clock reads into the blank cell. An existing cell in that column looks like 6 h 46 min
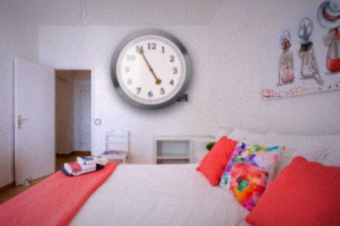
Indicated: 4 h 55 min
